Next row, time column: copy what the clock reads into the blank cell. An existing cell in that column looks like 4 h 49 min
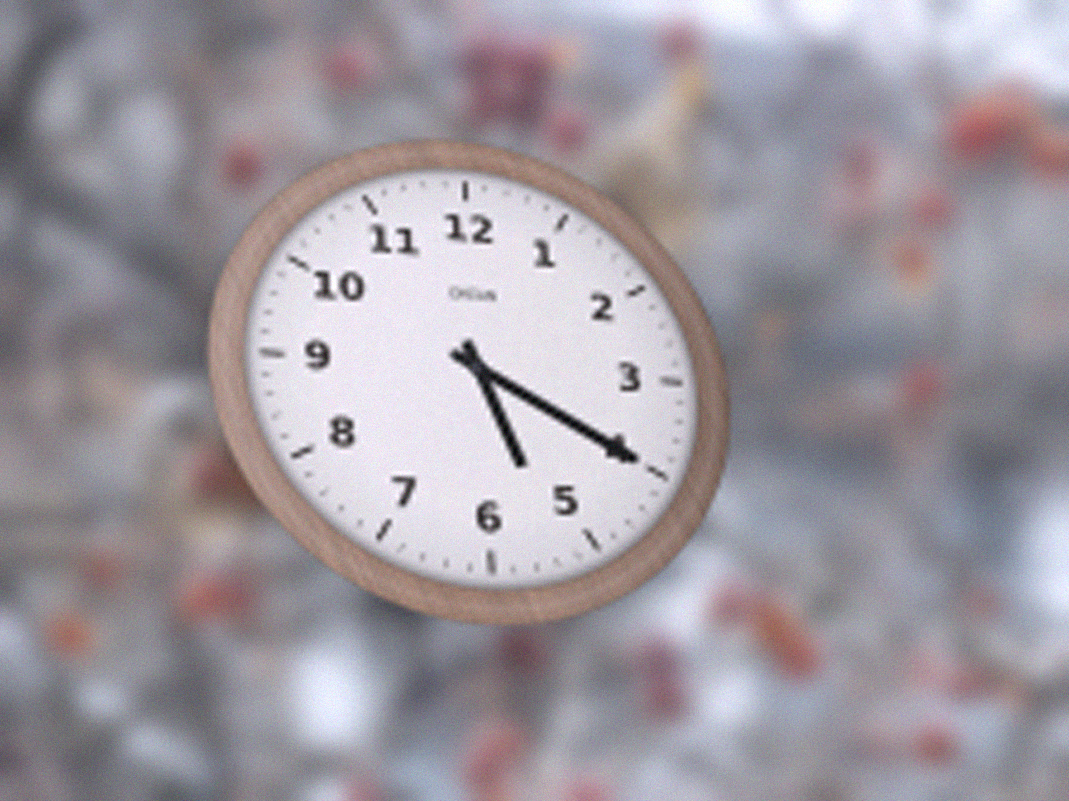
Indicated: 5 h 20 min
